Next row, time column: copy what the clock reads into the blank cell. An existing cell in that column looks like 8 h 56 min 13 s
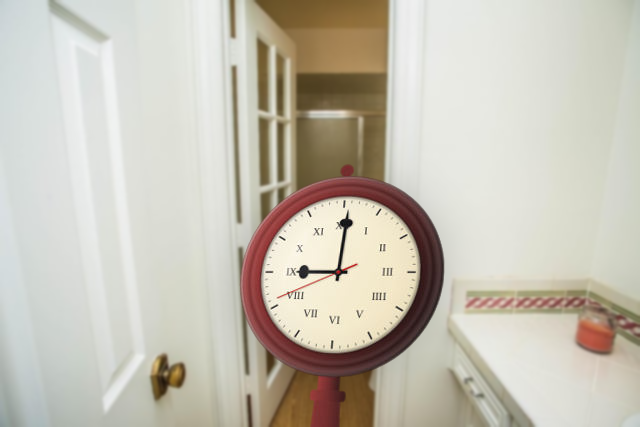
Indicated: 9 h 00 min 41 s
